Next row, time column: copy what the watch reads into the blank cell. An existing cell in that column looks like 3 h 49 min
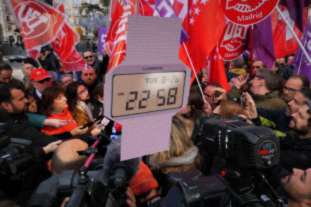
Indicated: 22 h 58 min
